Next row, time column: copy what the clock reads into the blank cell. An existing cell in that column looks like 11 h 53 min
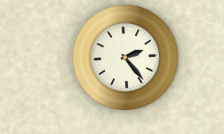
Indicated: 2 h 24 min
